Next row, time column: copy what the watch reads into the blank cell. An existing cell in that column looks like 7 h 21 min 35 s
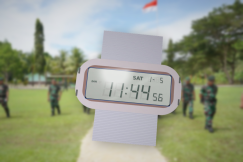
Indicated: 11 h 44 min 56 s
